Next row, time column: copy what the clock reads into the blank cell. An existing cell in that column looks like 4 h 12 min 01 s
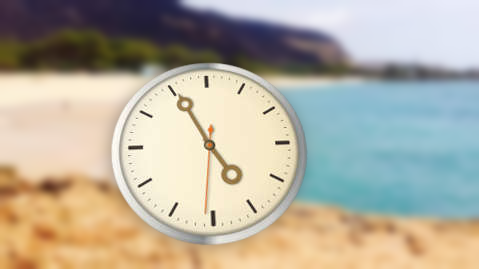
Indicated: 4 h 55 min 31 s
